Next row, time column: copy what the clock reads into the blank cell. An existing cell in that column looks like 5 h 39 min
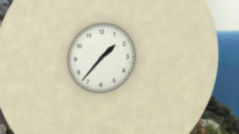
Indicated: 1 h 37 min
